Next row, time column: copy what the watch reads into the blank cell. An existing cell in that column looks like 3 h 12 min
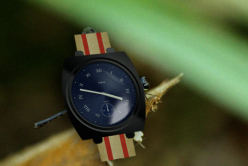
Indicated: 3 h 48 min
